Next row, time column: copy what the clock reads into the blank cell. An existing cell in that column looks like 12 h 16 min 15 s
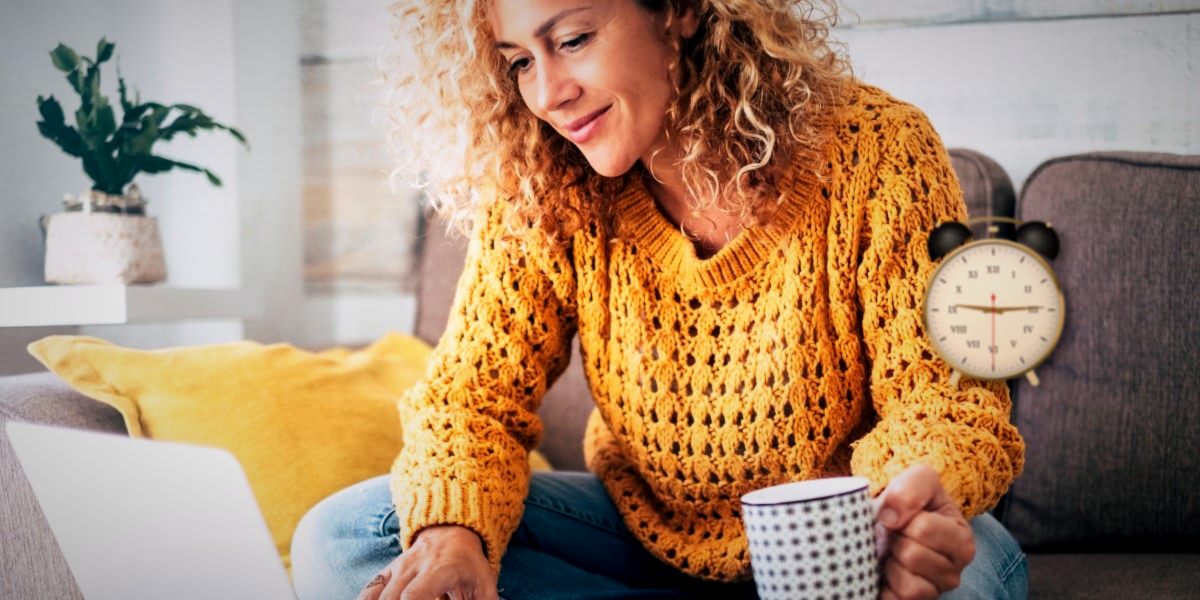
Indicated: 9 h 14 min 30 s
